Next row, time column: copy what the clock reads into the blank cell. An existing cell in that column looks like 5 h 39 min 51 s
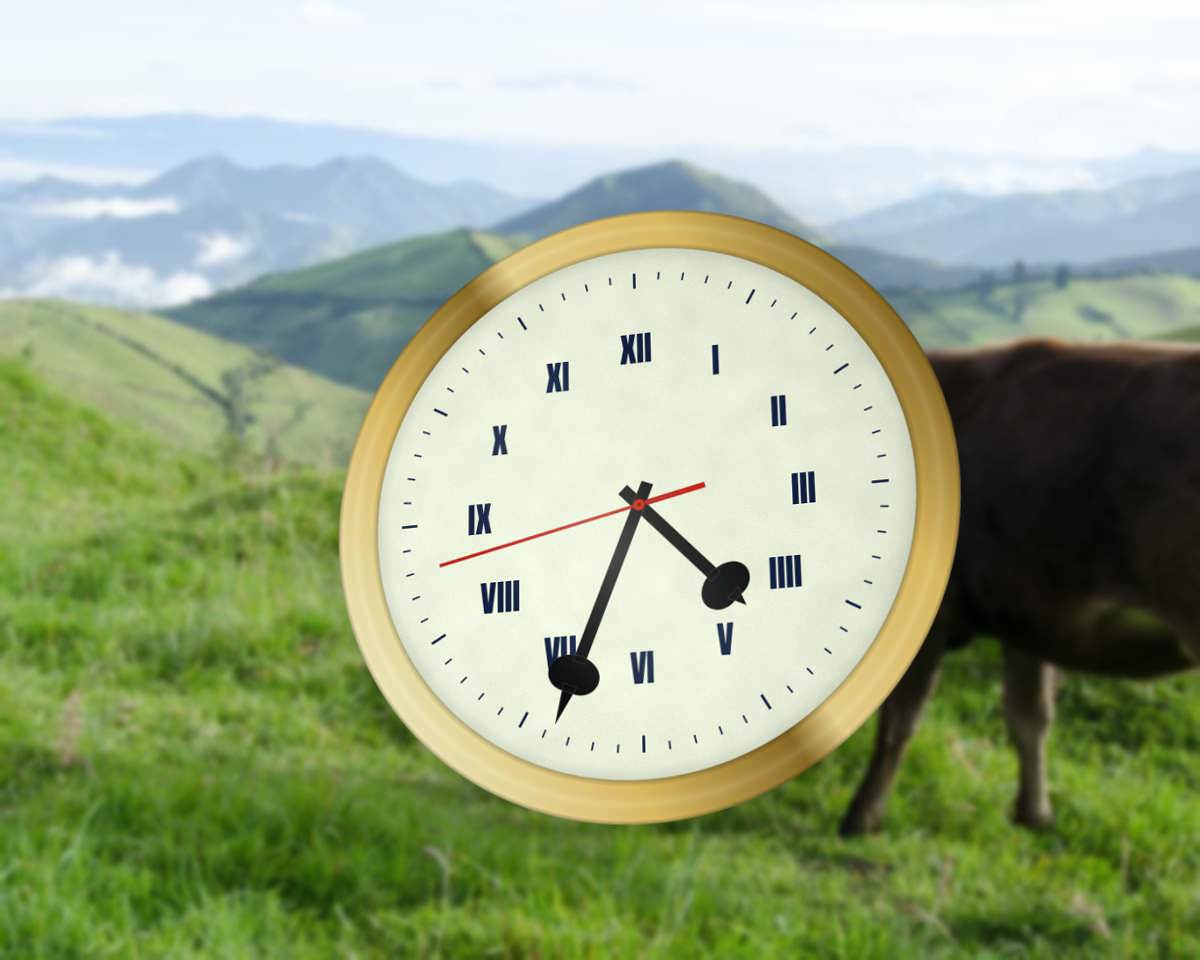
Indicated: 4 h 33 min 43 s
